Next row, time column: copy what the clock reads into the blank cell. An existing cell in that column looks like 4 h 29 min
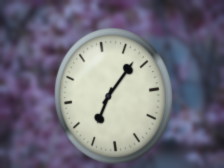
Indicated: 7 h 08 min
